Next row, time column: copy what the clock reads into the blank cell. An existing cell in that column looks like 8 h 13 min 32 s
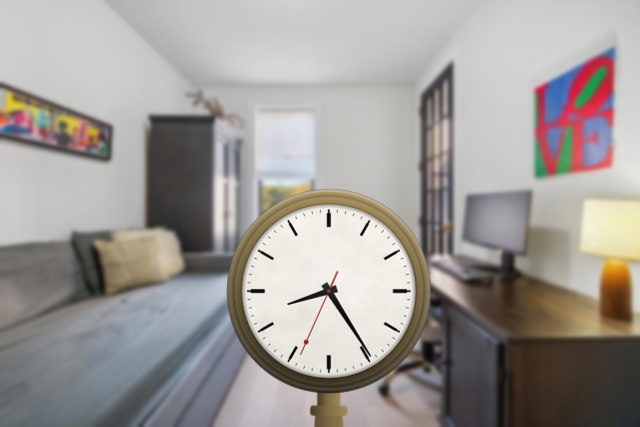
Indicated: 8 h 24 min 34 s
